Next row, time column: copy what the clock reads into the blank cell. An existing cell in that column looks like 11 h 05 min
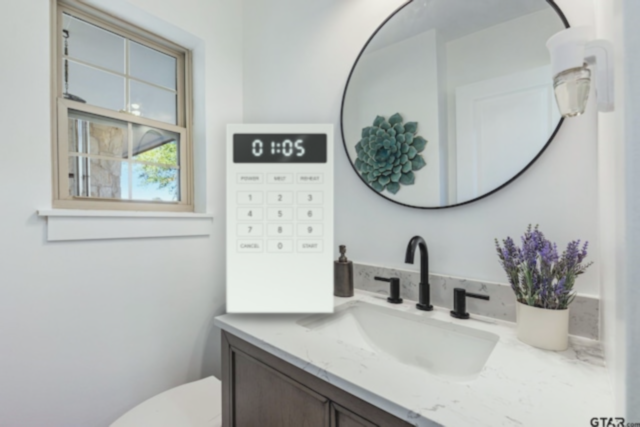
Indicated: 1 h 05 min
